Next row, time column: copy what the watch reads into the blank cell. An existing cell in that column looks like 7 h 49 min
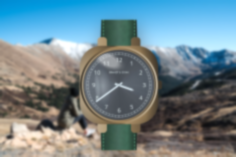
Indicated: 3 h 39 min
